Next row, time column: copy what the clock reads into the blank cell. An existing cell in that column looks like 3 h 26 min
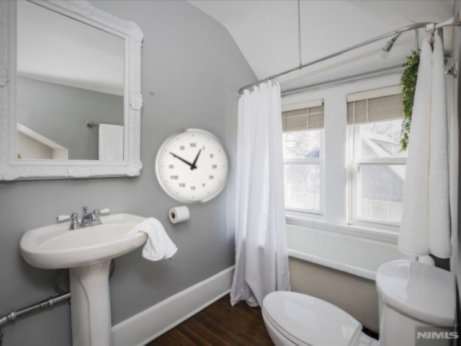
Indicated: 12 h 50 min
